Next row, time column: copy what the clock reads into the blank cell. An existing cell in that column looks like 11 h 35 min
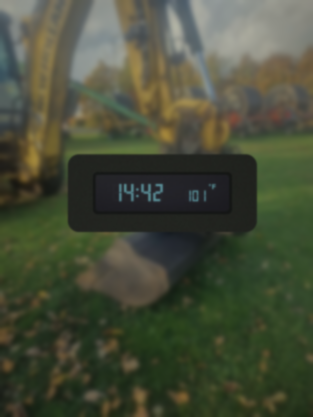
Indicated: 14 h 42 min
